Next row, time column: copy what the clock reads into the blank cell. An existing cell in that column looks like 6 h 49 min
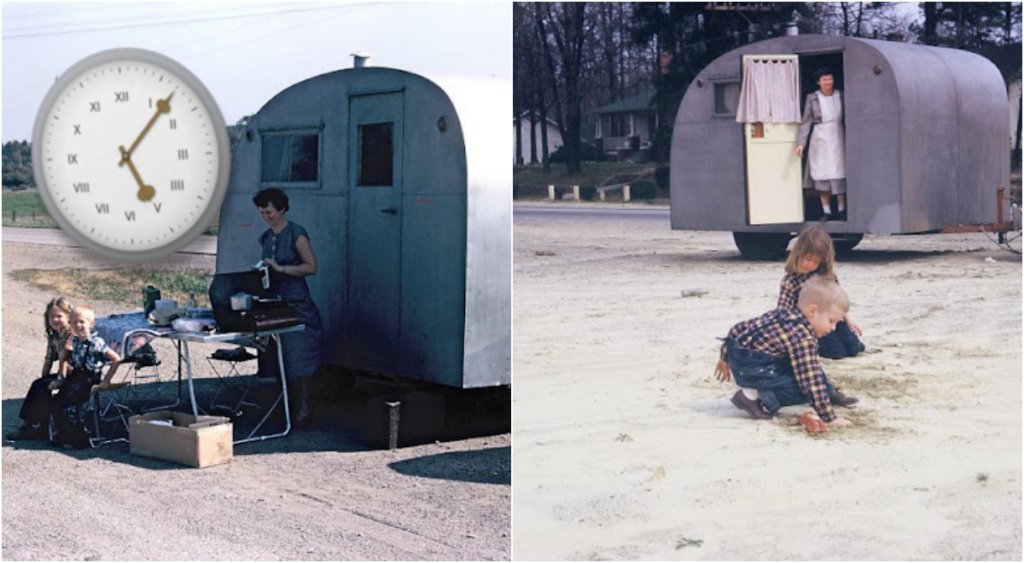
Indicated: 5 h 07 min
